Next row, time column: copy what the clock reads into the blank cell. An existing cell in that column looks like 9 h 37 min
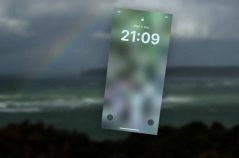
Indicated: 21 h 09 min
